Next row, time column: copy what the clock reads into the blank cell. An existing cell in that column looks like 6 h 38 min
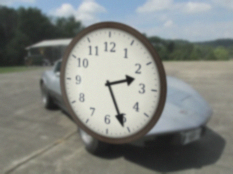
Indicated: 2 h 26 min
